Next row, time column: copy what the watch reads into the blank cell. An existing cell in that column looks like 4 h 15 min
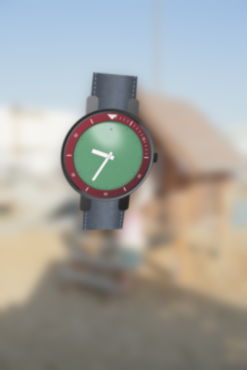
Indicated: 9 h 35 min
